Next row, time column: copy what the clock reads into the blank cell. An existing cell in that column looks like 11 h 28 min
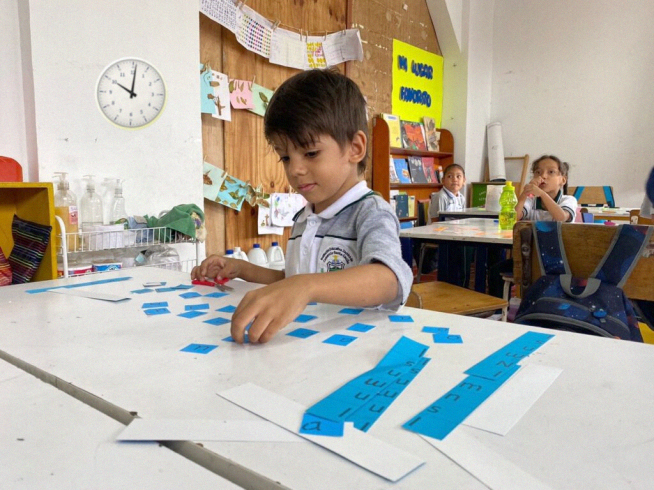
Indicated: 10 h 01 min
